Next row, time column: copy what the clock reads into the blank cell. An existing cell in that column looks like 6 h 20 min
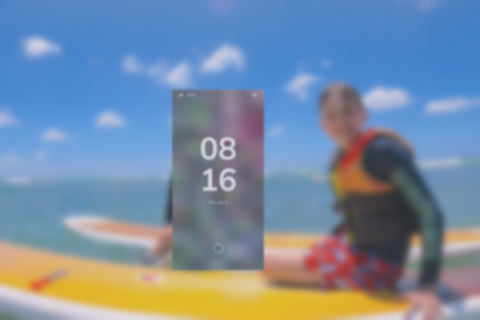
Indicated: 8 h 16 min
